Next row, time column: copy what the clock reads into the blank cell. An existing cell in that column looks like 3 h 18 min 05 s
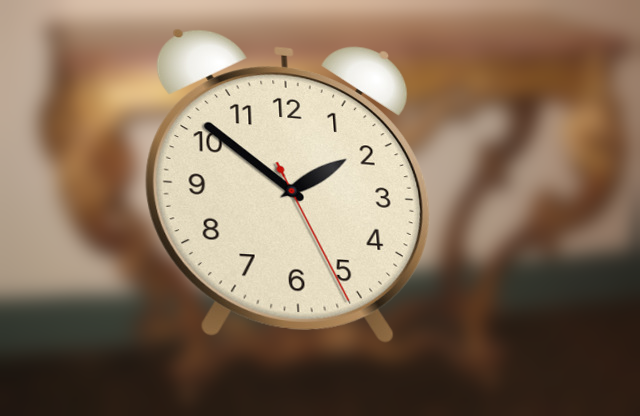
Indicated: 1 h 51 min 26 s
